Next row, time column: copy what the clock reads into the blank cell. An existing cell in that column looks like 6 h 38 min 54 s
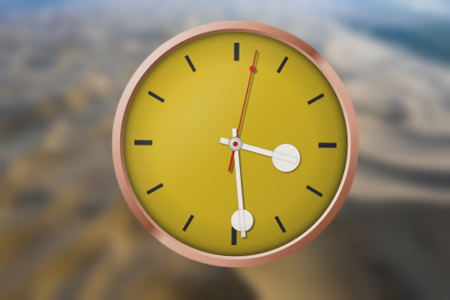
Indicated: 3 h 29 min 02 s
